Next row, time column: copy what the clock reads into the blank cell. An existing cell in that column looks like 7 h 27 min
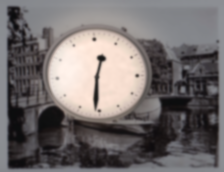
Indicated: 12 h 31 min
